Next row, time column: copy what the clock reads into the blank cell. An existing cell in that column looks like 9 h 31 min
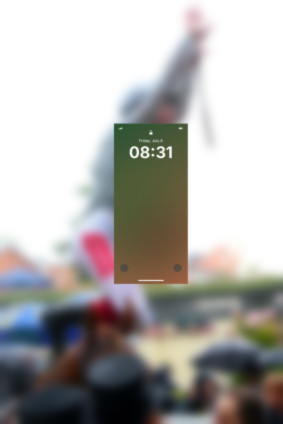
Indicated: 8 h 31 min
